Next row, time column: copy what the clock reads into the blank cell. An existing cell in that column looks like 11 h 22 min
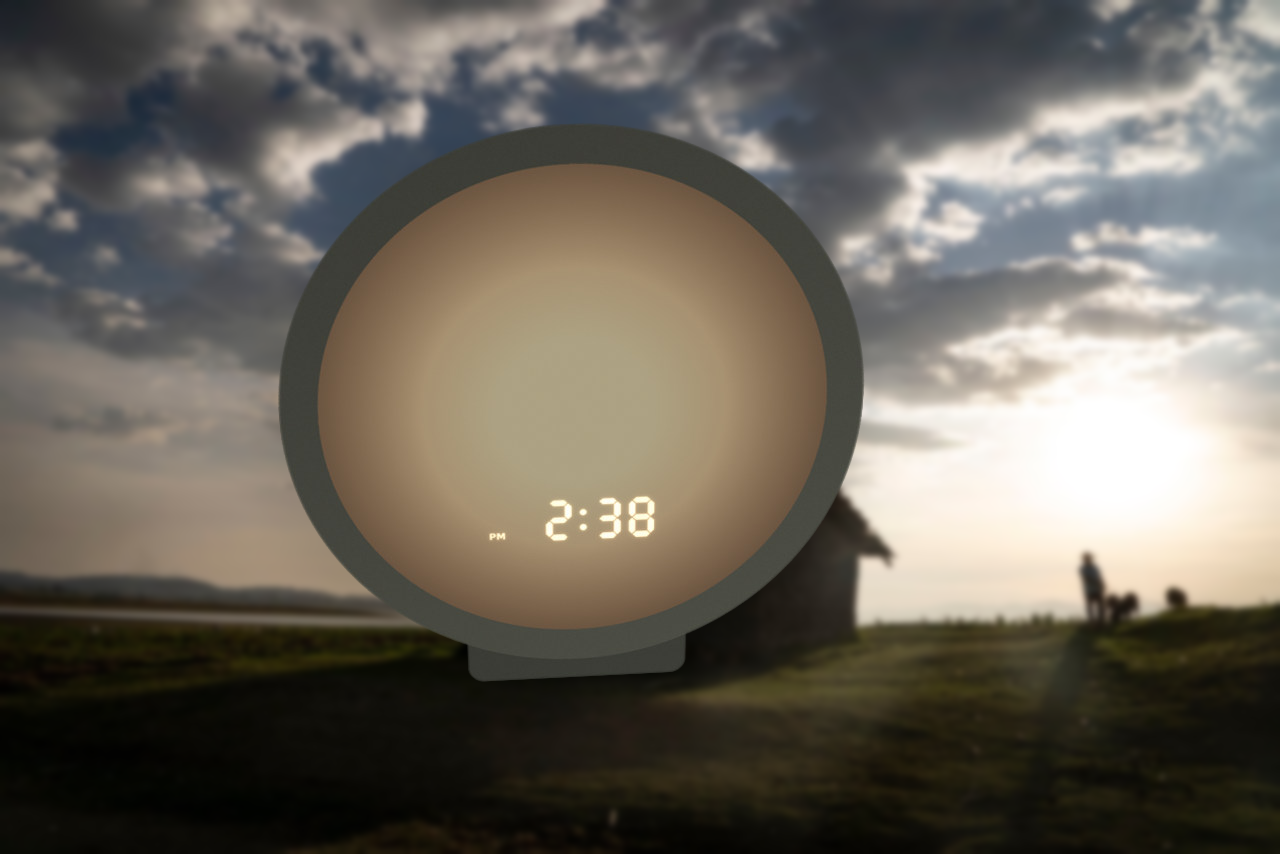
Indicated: 2 h 38 min
